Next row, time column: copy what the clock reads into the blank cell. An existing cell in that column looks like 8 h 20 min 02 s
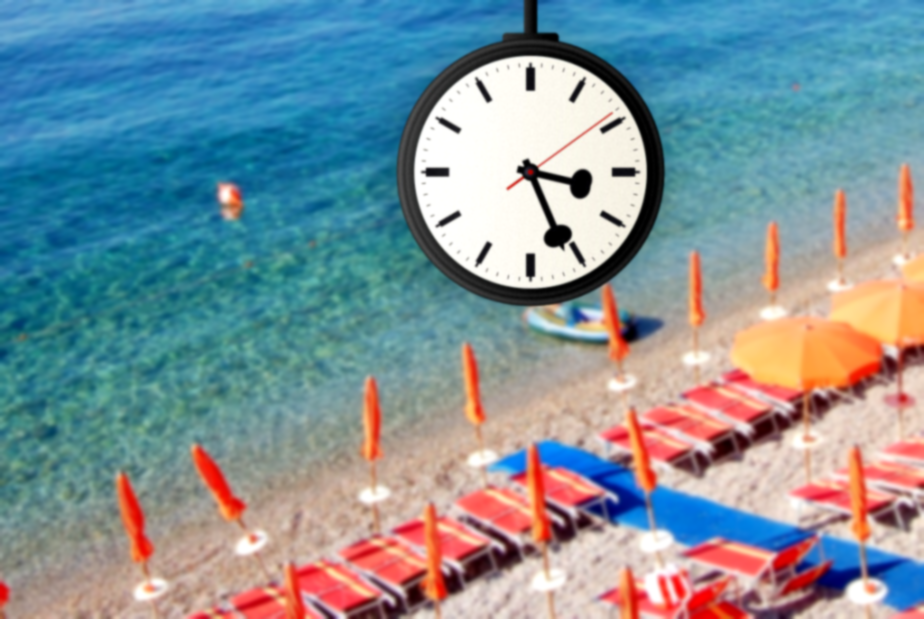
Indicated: 3 h 26 min 09 s
